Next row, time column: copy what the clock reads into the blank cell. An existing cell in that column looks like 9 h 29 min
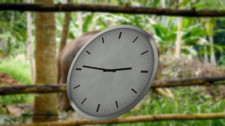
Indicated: 2 h 46 min
